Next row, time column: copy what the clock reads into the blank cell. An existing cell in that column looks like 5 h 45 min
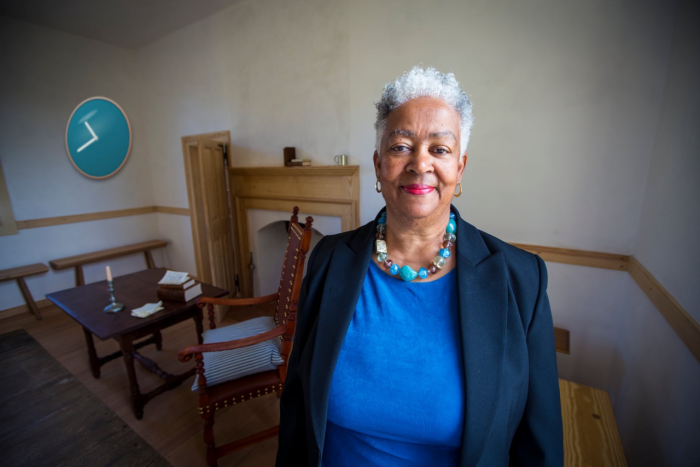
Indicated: 10 h 40 min
